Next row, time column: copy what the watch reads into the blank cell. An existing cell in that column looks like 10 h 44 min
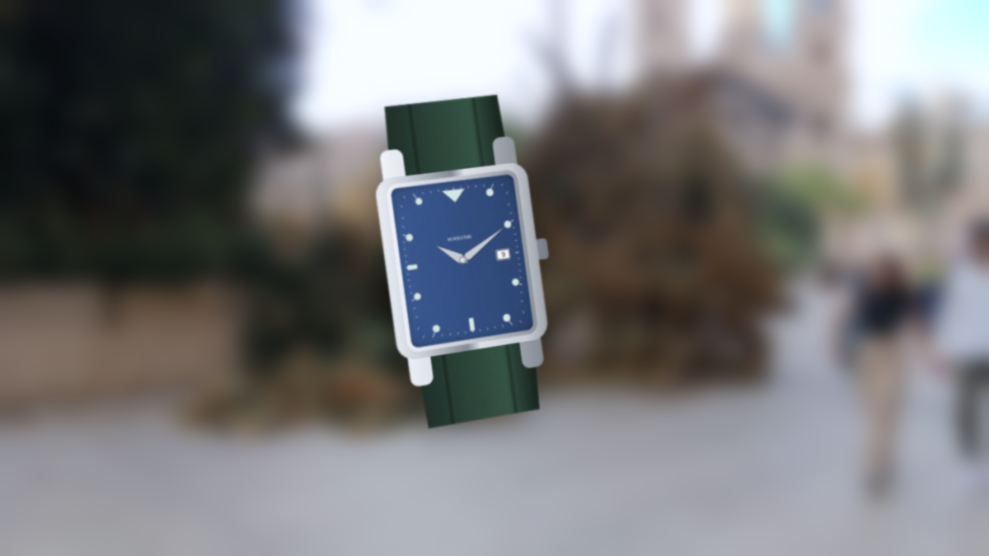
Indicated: 10 h 10 min
